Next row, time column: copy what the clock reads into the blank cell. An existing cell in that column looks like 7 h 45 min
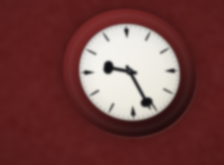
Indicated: 9 h 26 min
